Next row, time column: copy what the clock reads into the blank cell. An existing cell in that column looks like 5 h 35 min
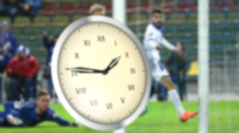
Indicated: 1 h 46 min
